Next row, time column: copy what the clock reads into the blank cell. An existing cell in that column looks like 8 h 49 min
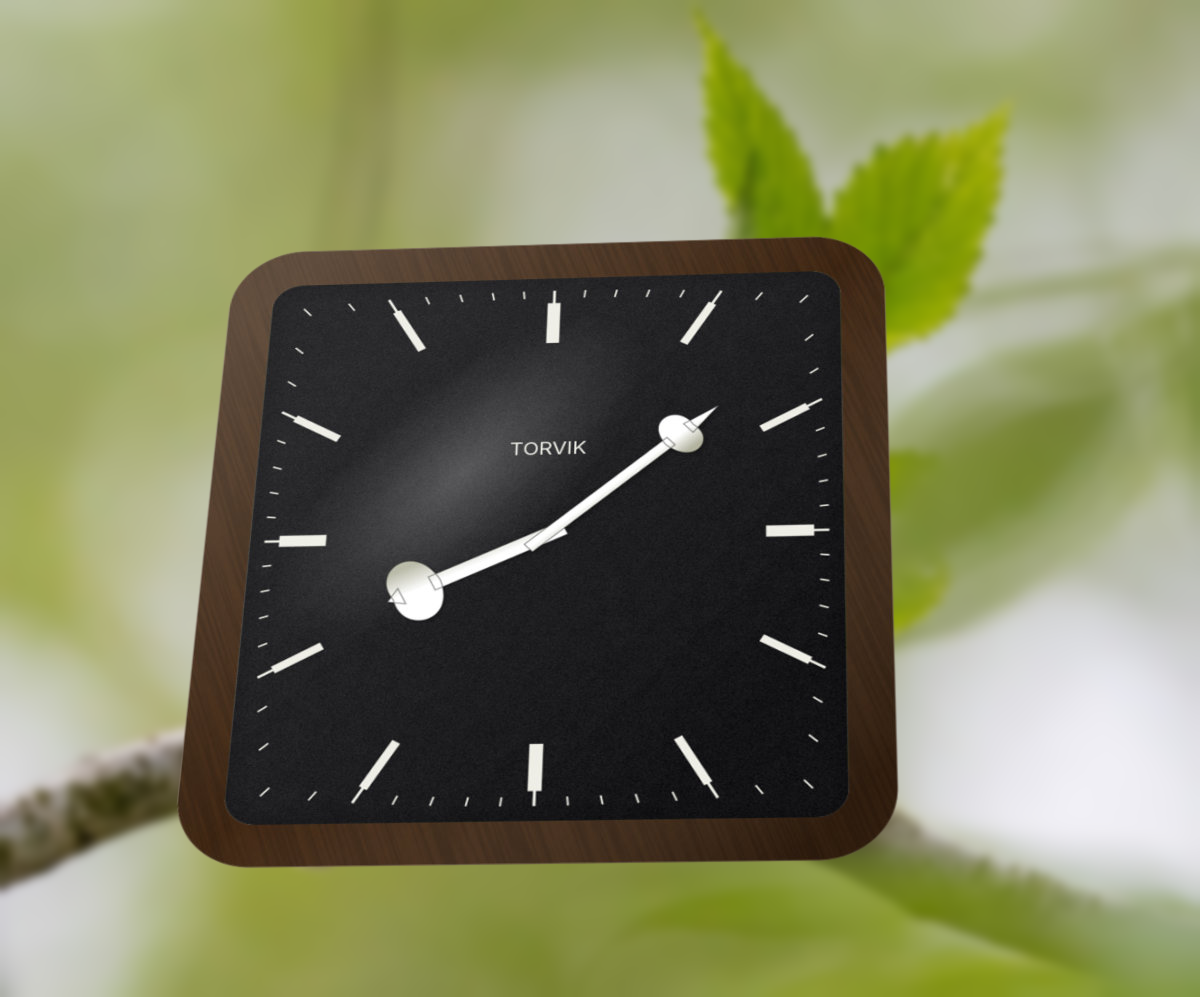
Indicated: 8 h 08 min
